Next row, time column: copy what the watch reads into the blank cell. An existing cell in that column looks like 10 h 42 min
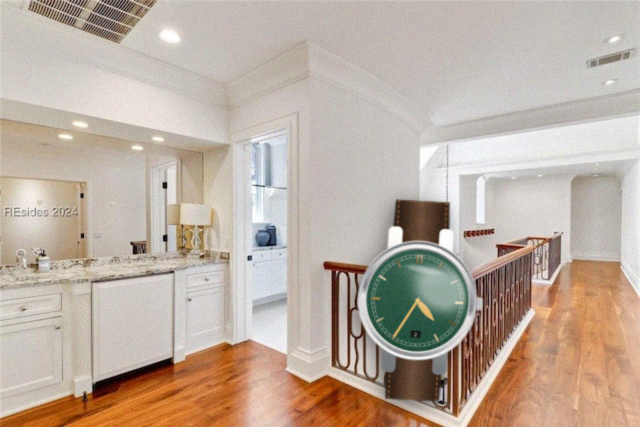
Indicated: 4 h 35 min
